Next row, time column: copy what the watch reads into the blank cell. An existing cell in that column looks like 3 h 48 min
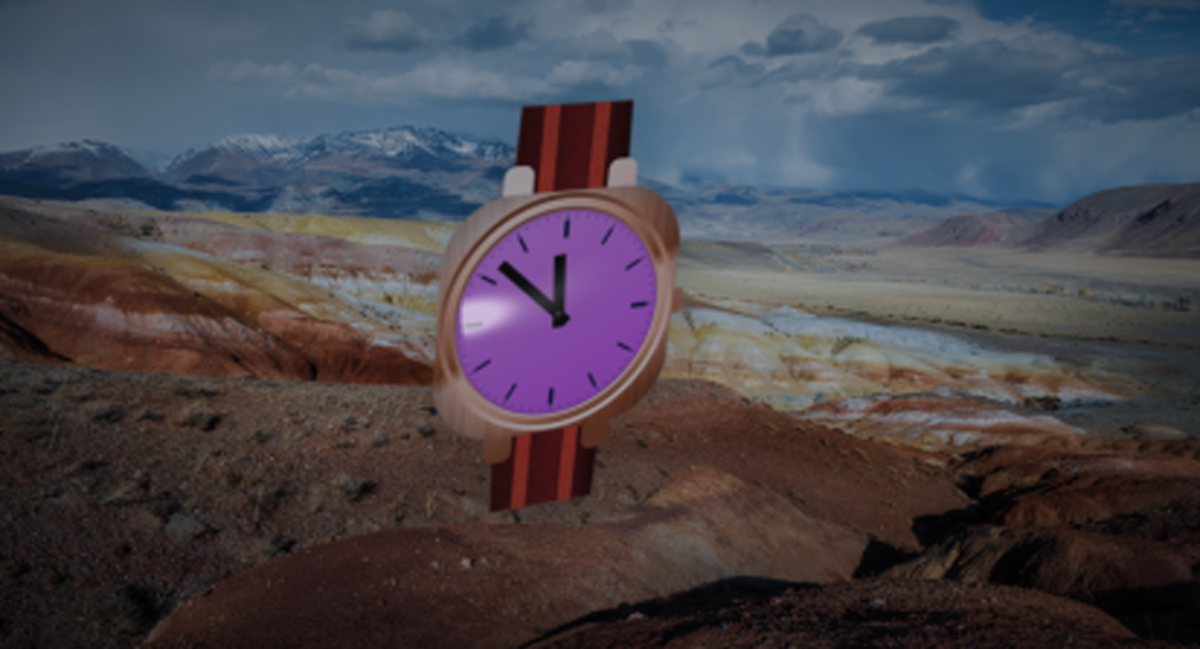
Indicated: 11 h 52 min
